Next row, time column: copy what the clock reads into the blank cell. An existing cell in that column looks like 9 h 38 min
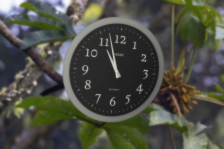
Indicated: 10 h 57 min
